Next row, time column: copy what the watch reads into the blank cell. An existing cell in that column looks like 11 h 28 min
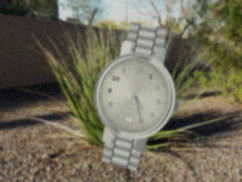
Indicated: 4 h 25 min
